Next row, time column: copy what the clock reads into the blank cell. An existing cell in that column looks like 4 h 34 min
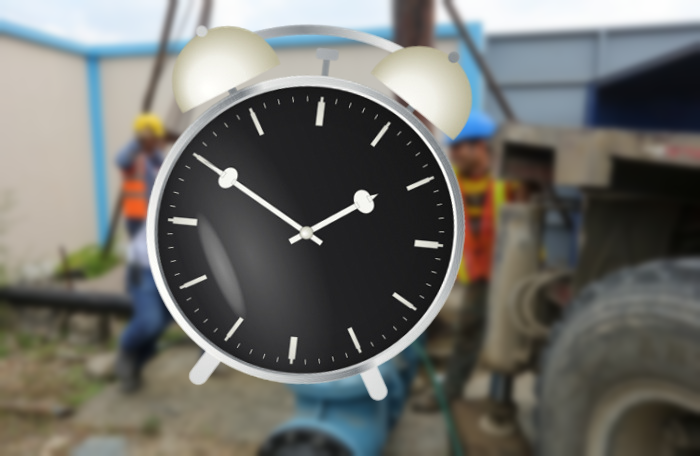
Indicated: 1 h 50 min
